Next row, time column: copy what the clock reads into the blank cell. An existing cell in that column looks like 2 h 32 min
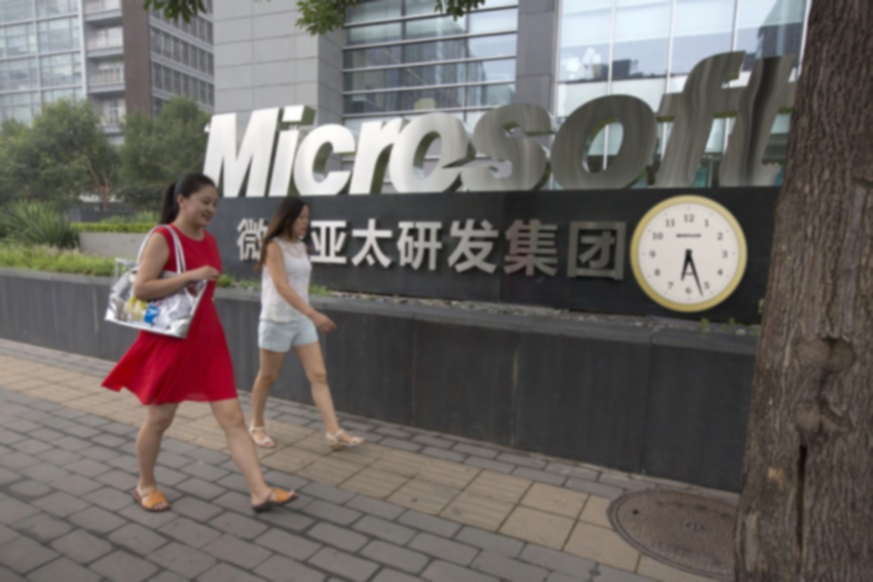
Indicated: 6 h 27 min
